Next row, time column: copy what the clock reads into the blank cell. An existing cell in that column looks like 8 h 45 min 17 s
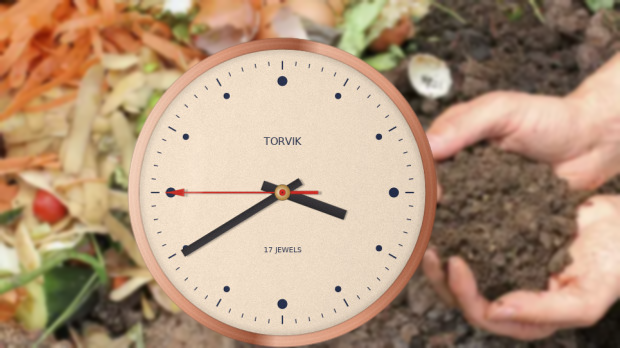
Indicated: 3 h 39 min 45 s
